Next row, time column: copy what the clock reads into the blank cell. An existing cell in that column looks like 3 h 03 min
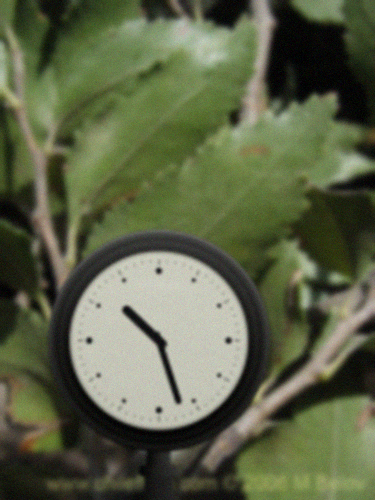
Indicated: 10 h 27 min
